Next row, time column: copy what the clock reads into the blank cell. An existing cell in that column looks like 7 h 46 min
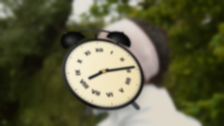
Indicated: 8 h 14 min
